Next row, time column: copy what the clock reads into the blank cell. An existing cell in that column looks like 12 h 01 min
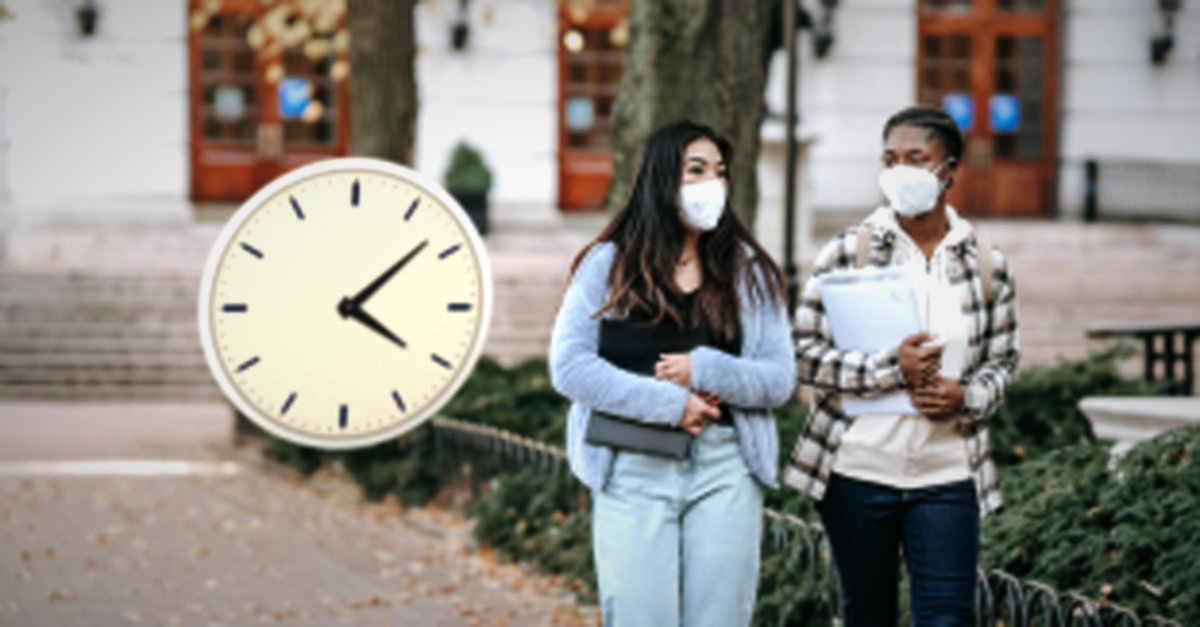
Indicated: 4 h 08 min
